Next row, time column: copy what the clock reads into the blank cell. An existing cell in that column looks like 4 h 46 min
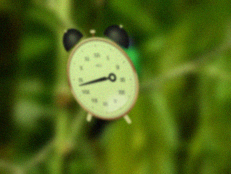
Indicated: 2 h 43 min
